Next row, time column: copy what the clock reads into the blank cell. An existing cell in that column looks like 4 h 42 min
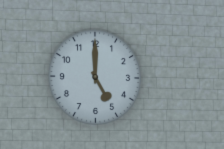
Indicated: 5 h 00 min
